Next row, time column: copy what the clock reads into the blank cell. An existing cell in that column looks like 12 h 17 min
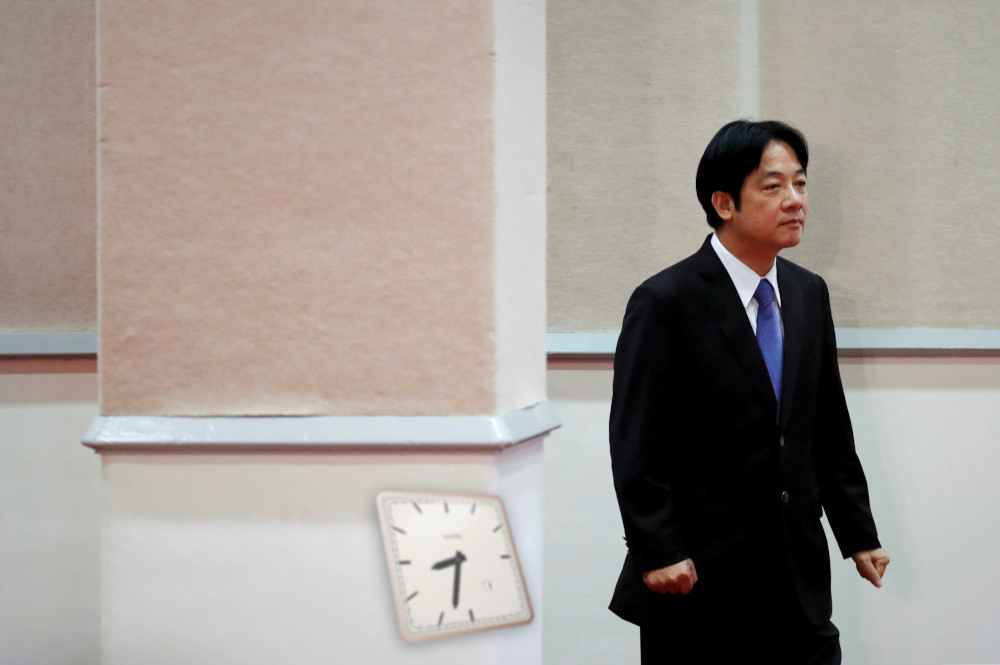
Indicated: 8 h 33 min
